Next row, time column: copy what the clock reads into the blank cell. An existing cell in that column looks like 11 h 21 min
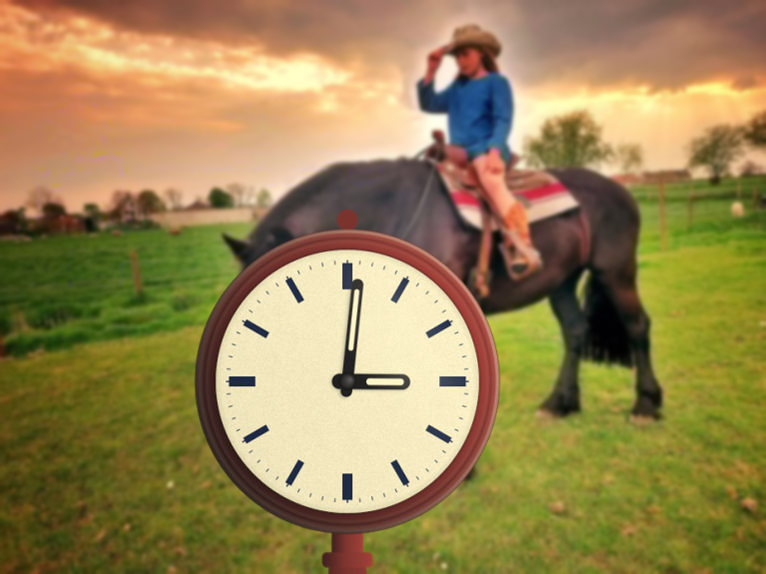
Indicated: 3 h 01 min
